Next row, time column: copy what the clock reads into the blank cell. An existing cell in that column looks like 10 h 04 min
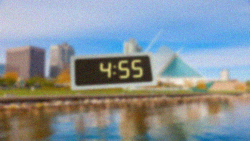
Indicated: 4 h 55 min
